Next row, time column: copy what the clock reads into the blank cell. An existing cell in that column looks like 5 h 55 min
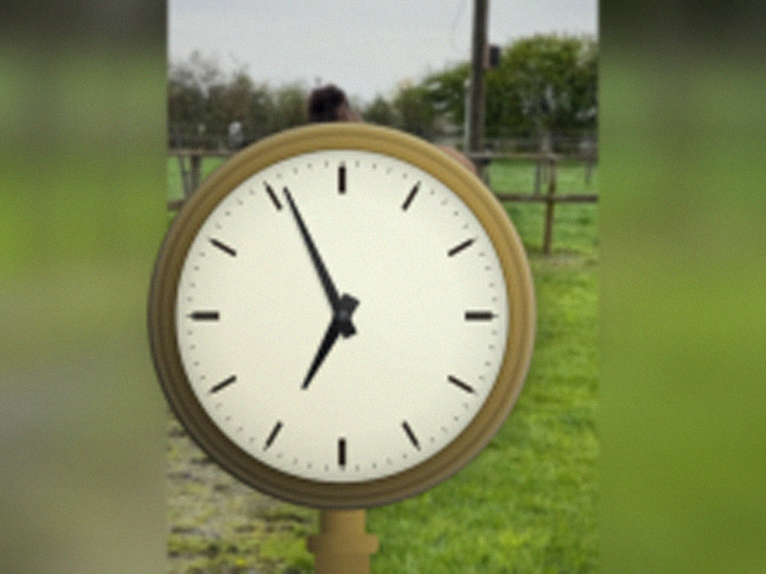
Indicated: 6 h 56 min
